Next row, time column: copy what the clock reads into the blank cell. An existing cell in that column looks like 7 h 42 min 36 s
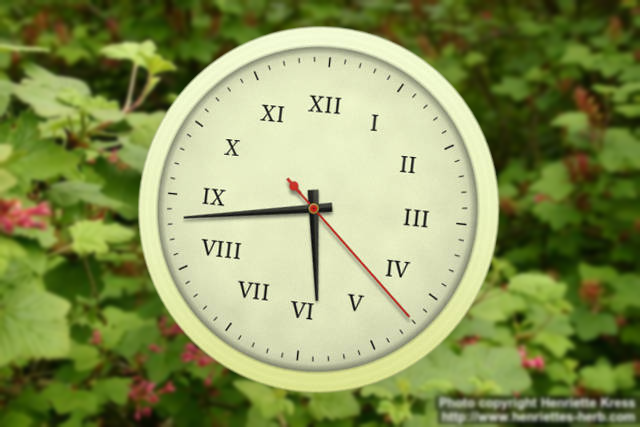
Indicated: 5 h 43 min 22 s
